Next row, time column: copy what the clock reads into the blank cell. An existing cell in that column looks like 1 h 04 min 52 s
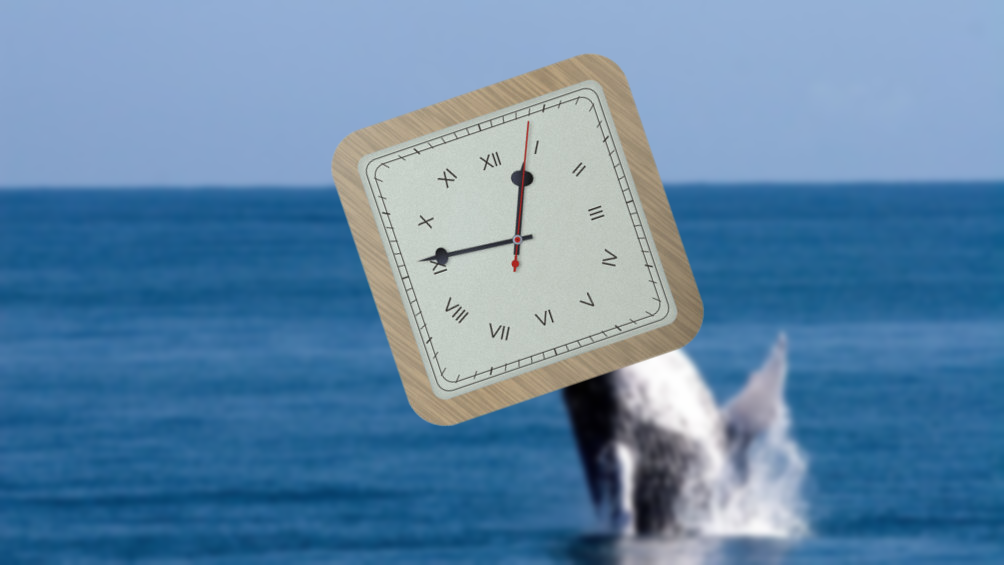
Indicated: 12 h 46 min 04 s
